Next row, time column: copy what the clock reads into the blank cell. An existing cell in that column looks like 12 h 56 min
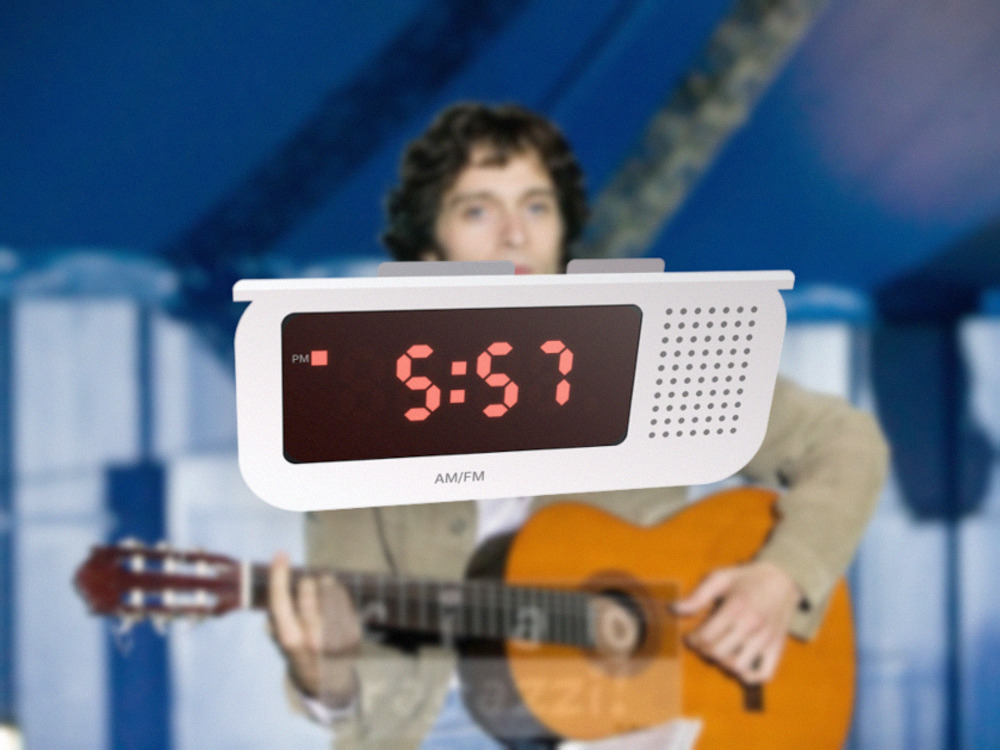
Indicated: 5 h 57 min
